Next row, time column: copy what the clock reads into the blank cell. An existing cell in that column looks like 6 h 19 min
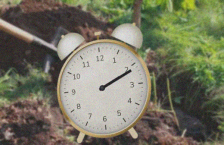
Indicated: 2 h 11 min
